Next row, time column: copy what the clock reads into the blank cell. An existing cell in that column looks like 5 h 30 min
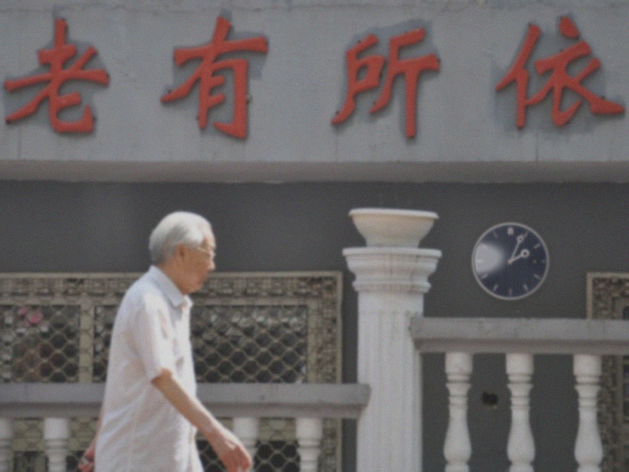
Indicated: 2 h 04 min
